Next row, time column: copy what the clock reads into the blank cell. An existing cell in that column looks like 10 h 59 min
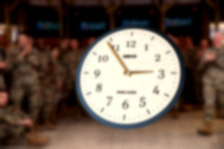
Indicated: 2 h 54 min
